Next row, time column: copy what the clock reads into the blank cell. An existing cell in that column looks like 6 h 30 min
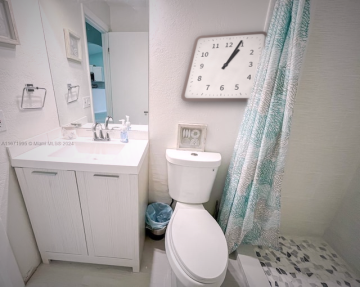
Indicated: 1 h 04 min
